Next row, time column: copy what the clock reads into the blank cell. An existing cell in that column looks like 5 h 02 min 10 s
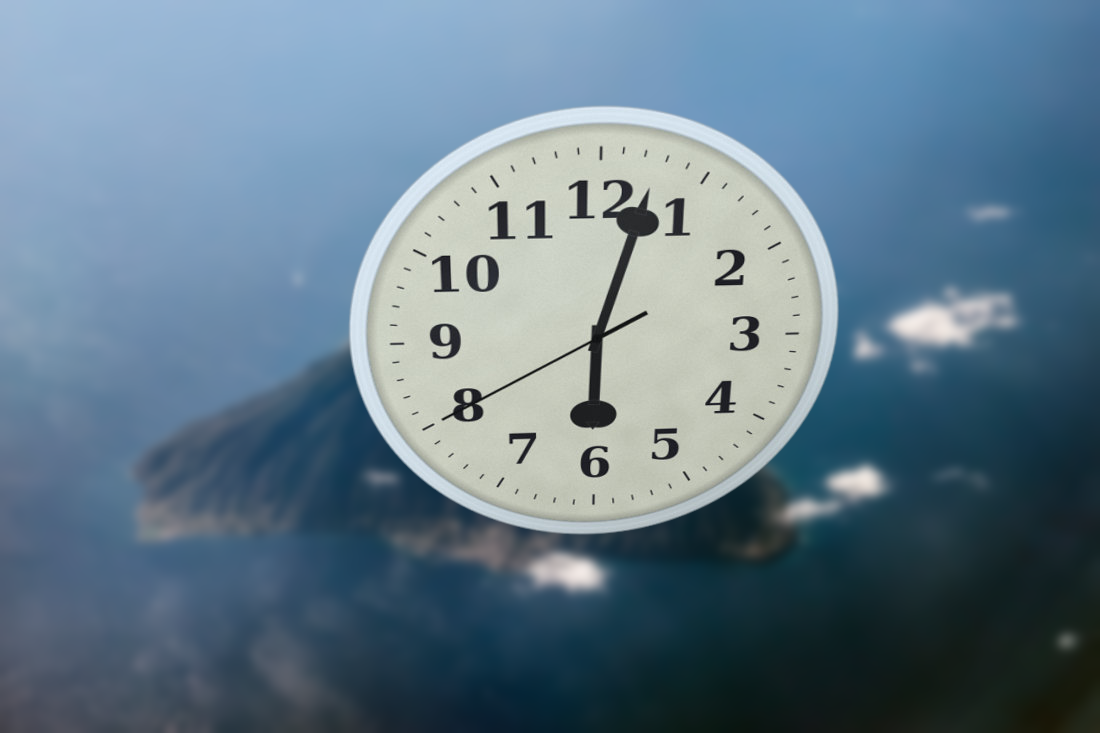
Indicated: 6 h 02 min 40 s
